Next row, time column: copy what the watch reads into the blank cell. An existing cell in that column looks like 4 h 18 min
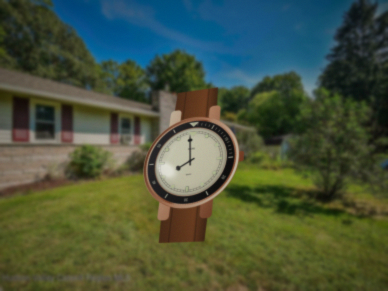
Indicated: 7 h 59 min
